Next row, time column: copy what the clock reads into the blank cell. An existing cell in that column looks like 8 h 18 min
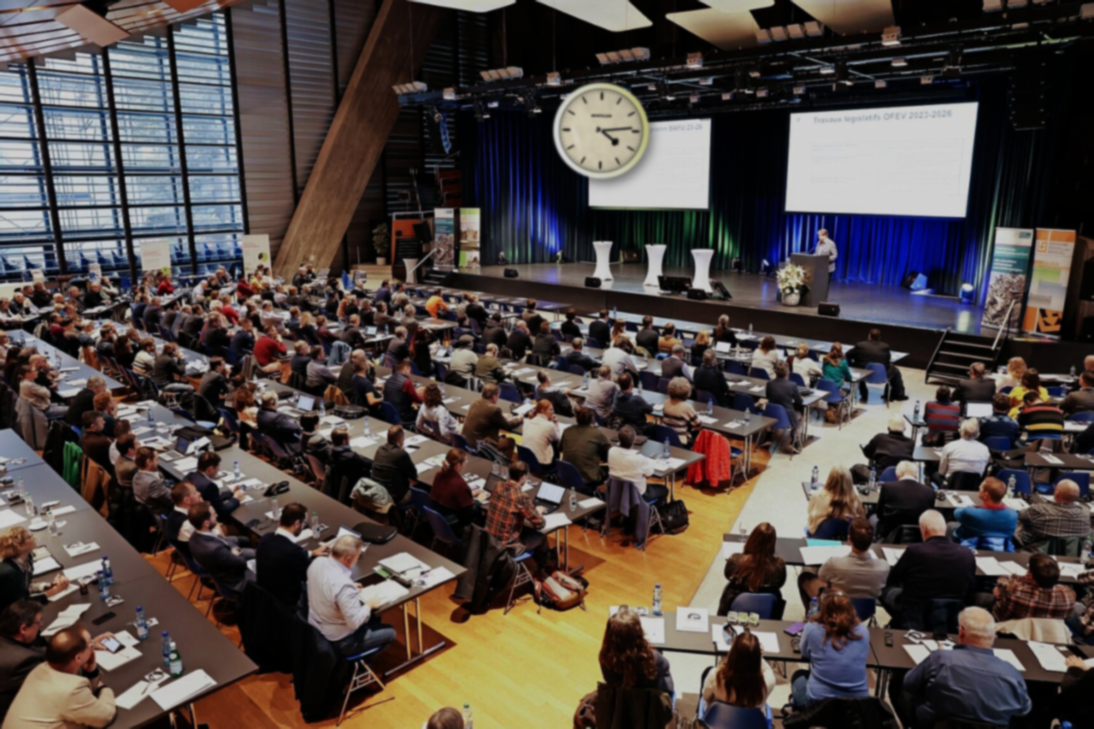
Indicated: 4 h 14 min
